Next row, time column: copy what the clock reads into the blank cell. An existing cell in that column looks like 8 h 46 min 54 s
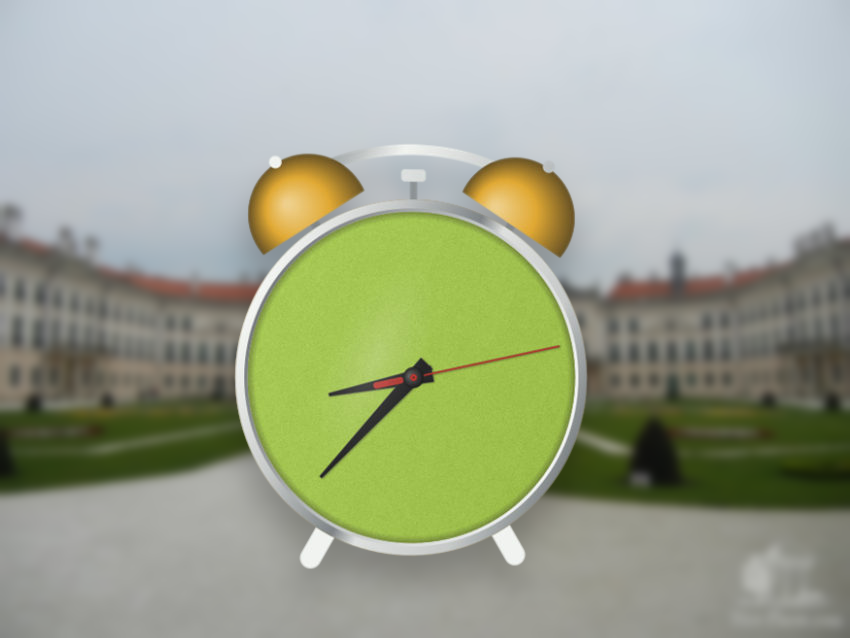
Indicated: 8 h 37 min 13 s
